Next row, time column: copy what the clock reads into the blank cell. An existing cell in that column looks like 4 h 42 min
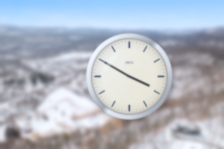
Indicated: 3 h 50 min
